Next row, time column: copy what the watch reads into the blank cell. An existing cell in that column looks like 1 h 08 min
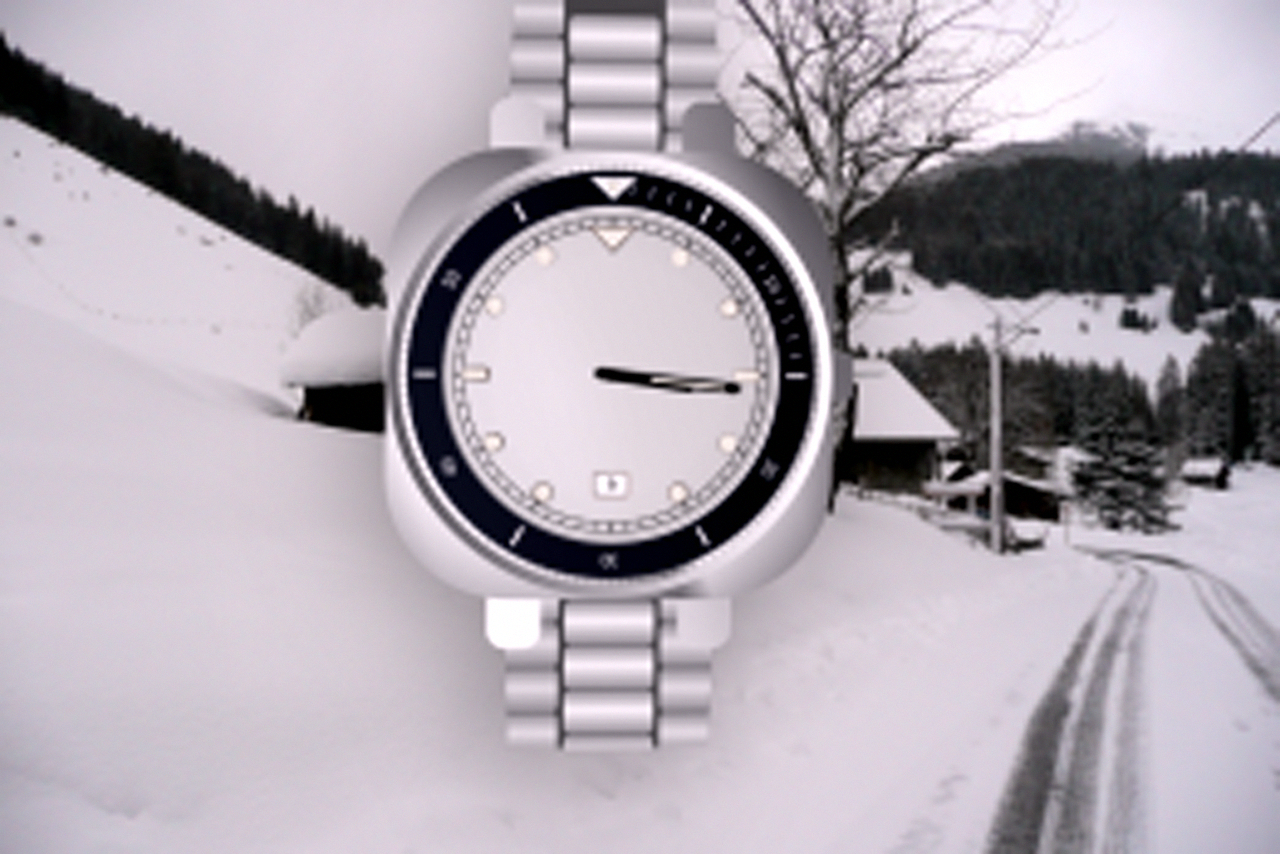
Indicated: 3 h 16 min
